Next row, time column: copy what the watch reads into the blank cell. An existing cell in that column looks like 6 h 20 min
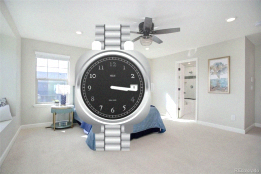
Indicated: 3 h 16 min
